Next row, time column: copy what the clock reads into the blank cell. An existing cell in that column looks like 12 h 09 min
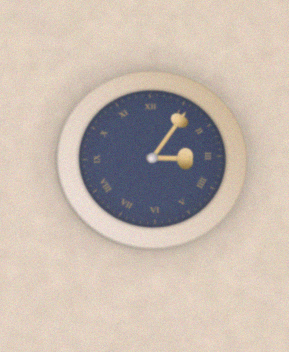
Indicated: 3 h 06 min
